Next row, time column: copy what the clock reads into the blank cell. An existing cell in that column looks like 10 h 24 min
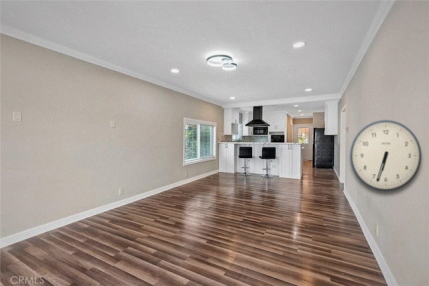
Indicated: 6 h 33 min
